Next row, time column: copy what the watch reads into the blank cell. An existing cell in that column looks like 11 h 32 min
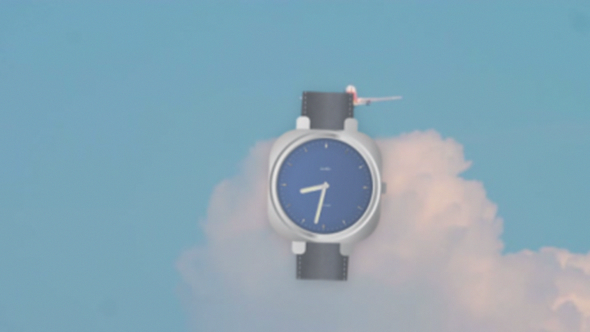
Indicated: 8 h 32 min
